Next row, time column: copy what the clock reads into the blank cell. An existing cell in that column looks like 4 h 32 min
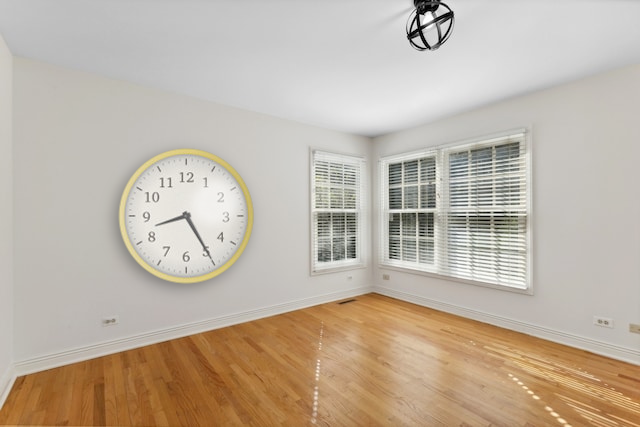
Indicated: 8 h 25 min
